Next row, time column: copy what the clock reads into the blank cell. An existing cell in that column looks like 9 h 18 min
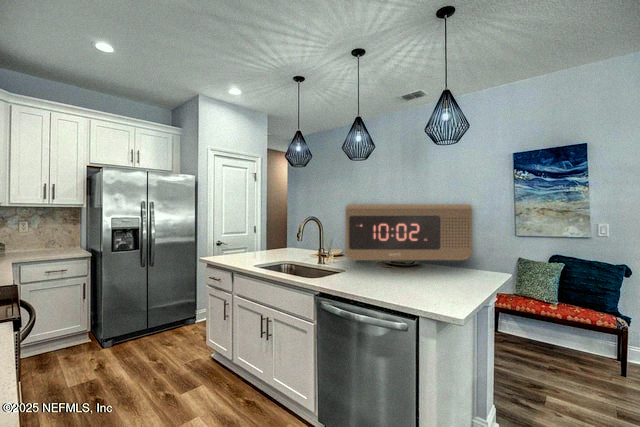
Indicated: 10 h 02 min
